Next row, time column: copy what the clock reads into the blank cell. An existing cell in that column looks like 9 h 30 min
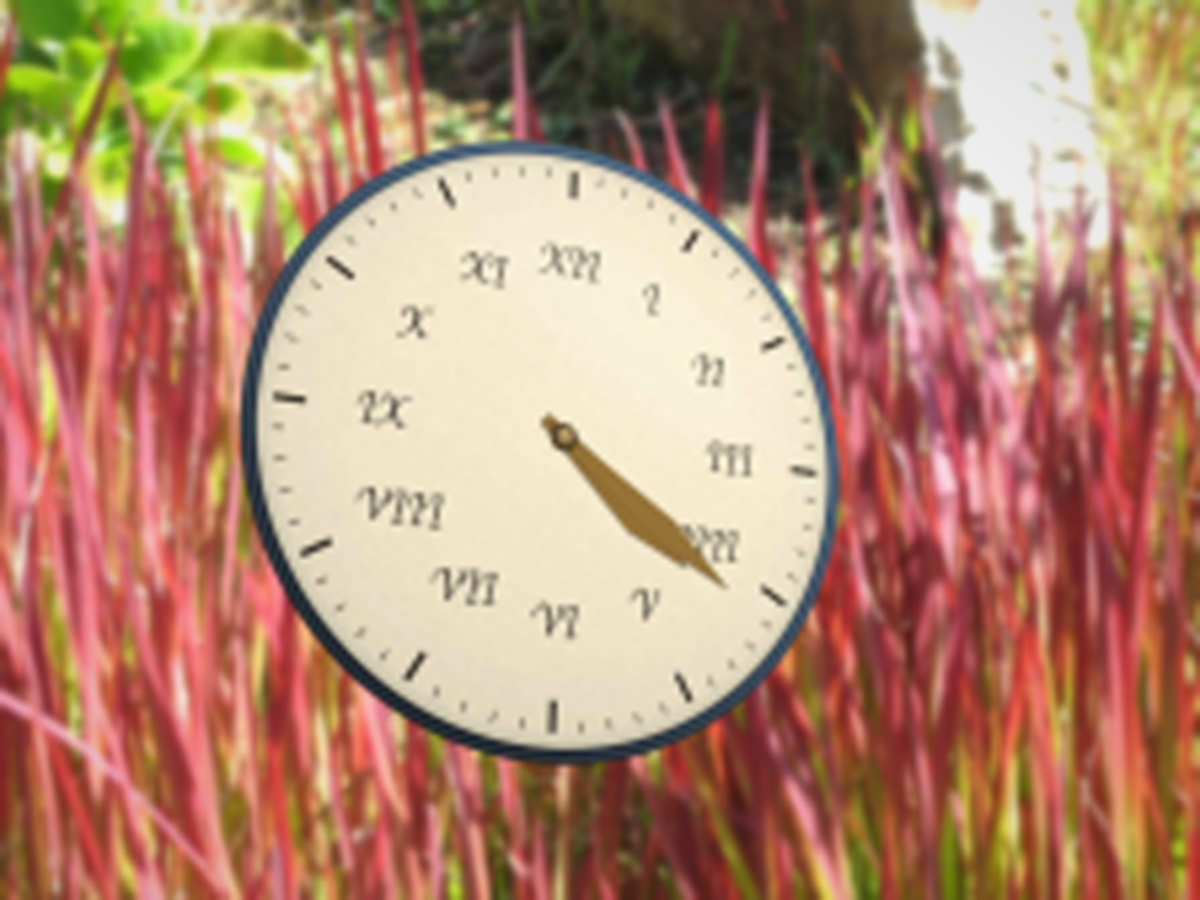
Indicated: 4 h 21 min
